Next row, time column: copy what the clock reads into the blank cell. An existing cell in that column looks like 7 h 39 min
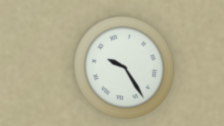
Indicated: 10 h 28 min
